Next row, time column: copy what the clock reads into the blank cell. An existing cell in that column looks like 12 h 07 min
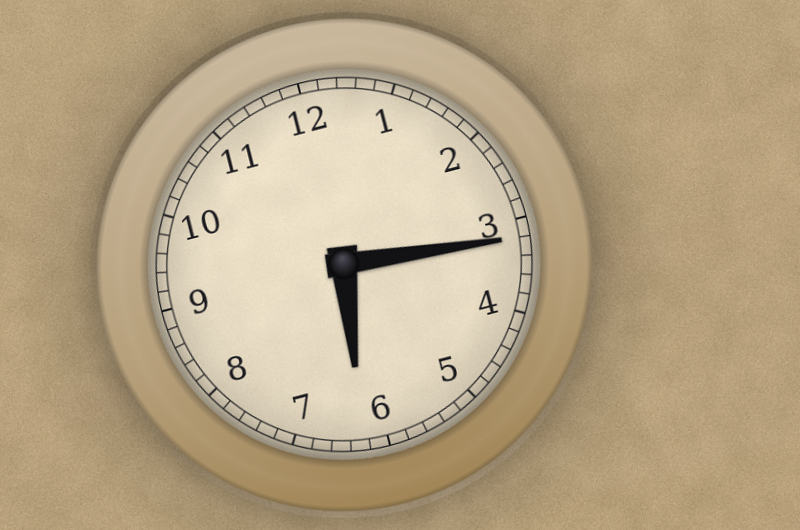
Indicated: 6 h 16 min
